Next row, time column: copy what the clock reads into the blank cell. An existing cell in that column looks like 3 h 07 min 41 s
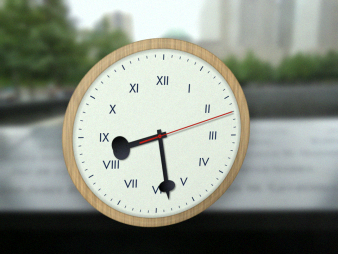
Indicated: 8 h 28 min 12 s
